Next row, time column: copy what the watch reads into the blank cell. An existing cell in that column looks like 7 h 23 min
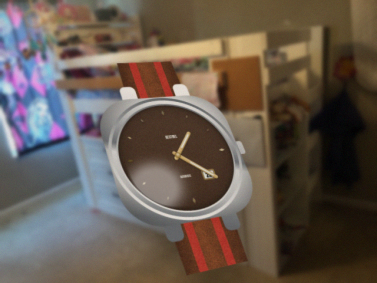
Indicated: 1 h 22 min
